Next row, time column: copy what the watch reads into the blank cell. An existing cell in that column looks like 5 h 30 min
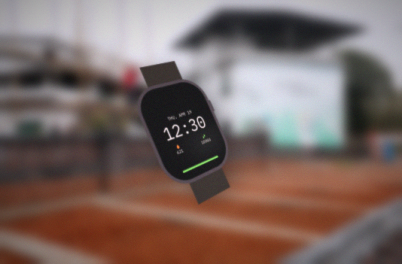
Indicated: 12 h 30 min
